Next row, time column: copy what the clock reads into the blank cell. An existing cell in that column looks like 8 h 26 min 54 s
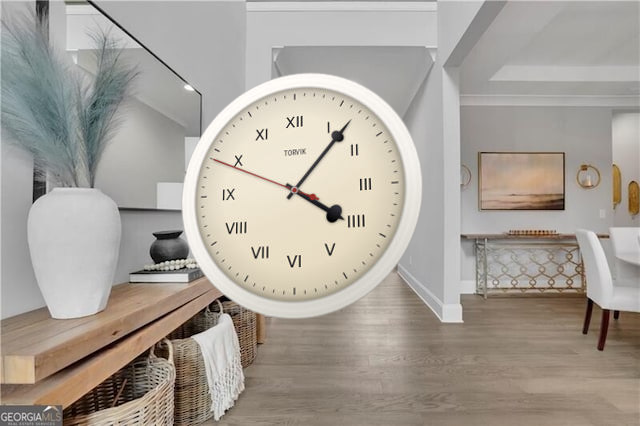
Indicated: 4 h 06 min 49 s
